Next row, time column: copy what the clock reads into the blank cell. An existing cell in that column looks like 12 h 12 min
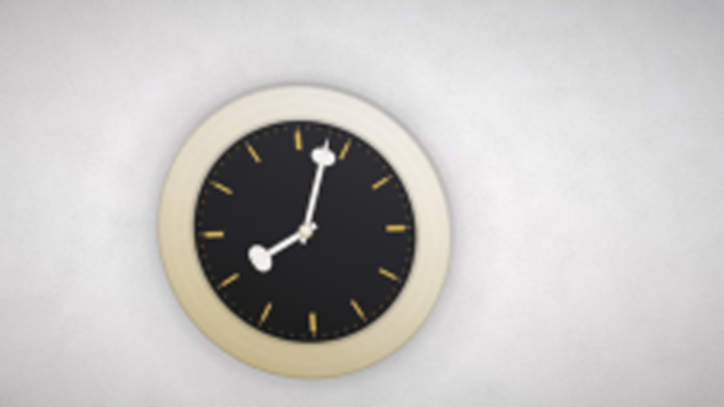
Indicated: 8 h 03 min
